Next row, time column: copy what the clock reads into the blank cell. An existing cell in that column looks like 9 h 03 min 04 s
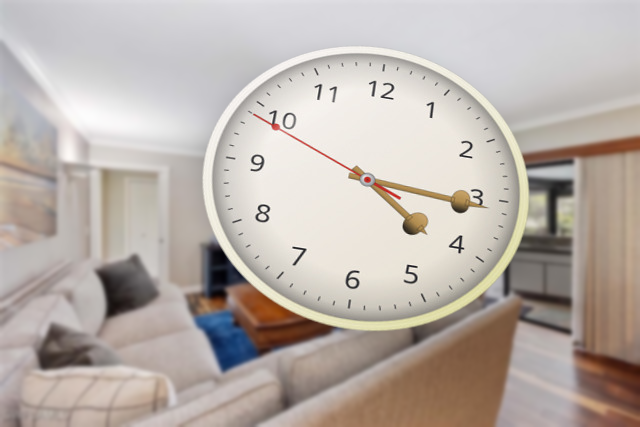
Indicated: 4 h 15 min 49 s
